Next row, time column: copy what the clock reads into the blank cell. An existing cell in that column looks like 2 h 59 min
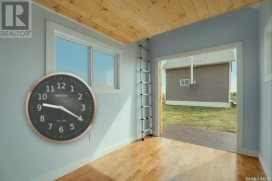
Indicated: 9 h 20 min
